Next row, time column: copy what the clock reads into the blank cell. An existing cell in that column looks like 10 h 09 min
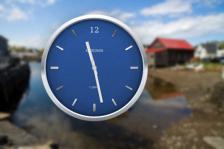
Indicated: 11 h 28 min
